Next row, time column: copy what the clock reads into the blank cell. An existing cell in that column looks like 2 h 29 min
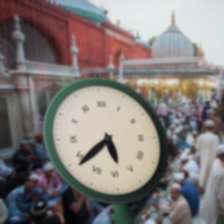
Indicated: 5 h 39 min
